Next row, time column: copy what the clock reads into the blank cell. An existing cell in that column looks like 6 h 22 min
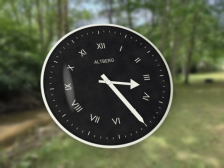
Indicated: 3 h 25 min
